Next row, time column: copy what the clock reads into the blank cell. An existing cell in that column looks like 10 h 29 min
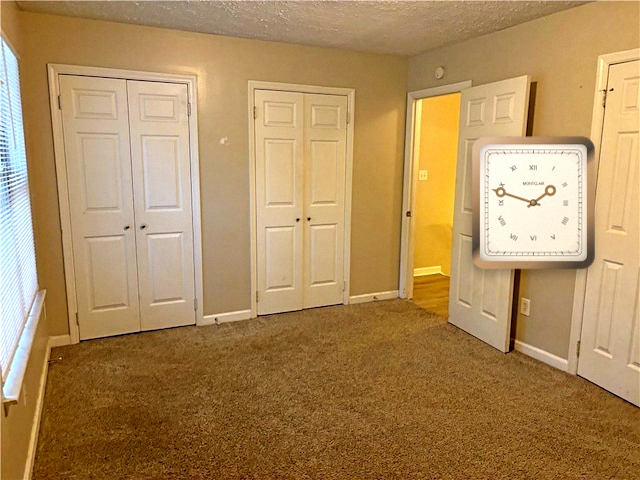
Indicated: 1 h 48 min
